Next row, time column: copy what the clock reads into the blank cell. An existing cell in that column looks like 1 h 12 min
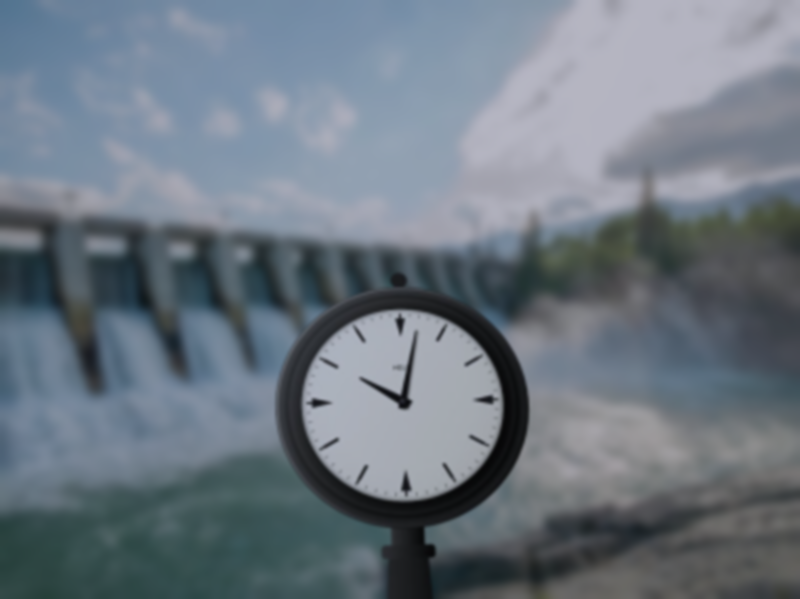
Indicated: 10 h 02 min
